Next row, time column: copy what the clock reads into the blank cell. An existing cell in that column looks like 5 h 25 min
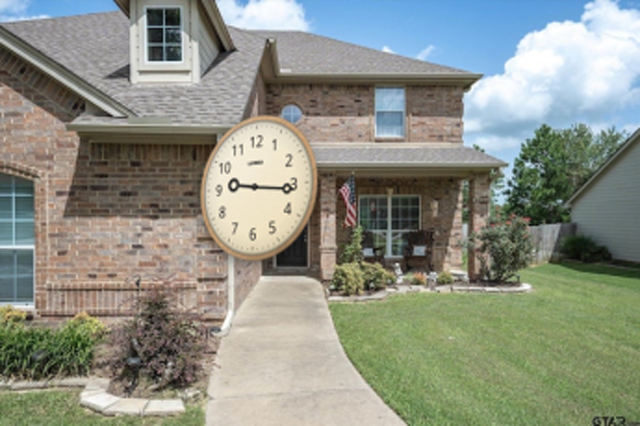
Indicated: 9 h 16 min
